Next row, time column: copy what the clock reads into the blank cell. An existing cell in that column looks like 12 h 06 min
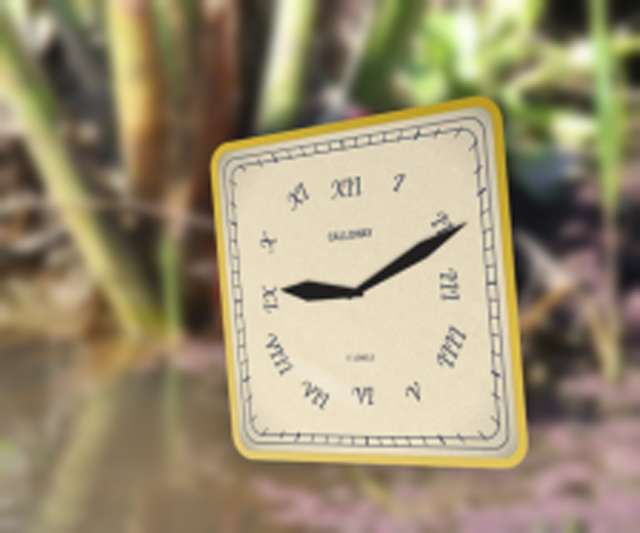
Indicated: 9 h 11 min
